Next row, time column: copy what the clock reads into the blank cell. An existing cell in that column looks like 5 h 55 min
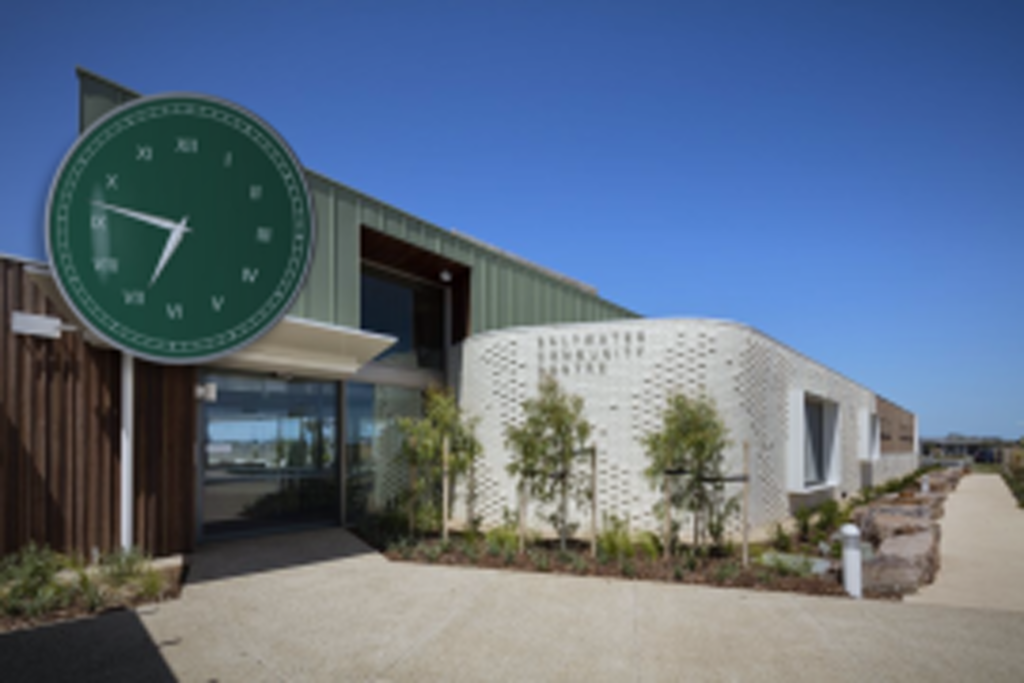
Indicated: 6 h 47 min
